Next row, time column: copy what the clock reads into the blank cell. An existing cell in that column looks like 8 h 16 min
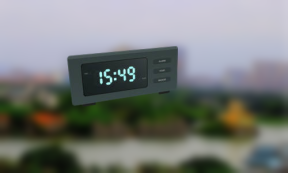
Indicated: 15 h 49 min
